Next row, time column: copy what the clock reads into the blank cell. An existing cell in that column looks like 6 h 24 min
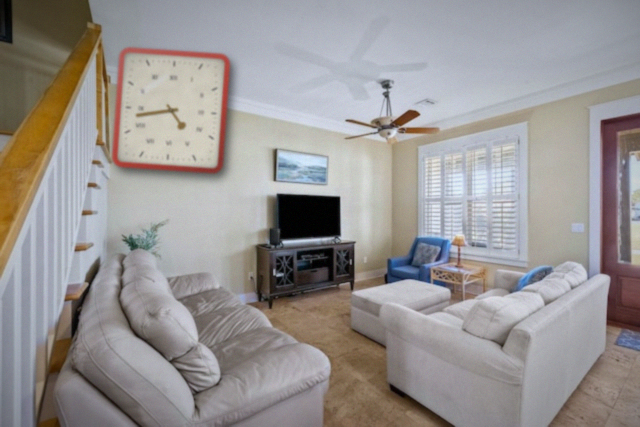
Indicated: 4 h 43 min
